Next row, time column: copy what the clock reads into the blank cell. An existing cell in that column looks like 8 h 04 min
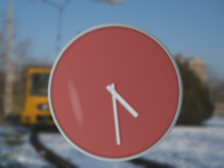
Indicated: 4 h 29 min
